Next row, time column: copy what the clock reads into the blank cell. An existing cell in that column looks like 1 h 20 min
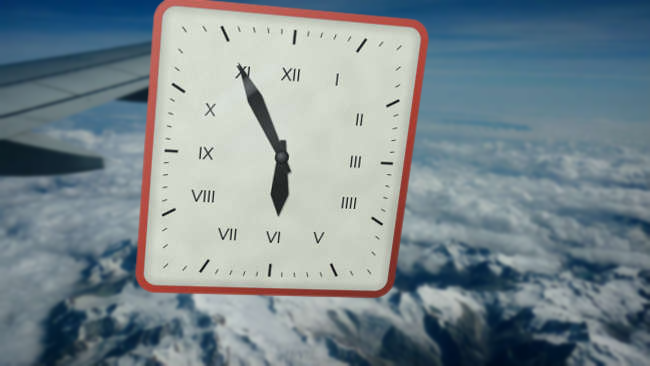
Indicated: 5 h 55 min
